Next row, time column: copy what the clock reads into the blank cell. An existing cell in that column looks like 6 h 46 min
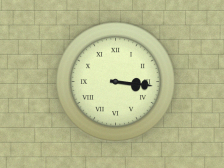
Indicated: 3 h 16 min
